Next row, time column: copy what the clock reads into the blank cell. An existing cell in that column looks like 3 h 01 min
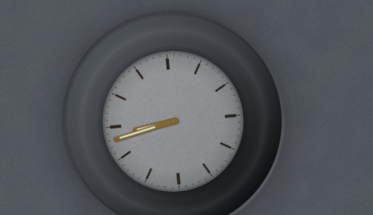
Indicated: 8 h 43 min
